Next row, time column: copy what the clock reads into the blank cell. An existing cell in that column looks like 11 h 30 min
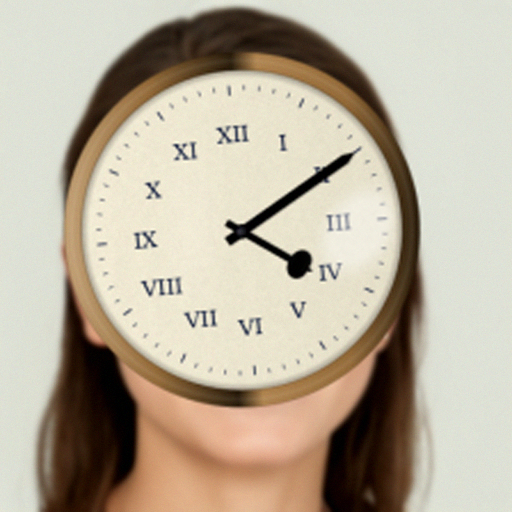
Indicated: 4 h 10 min
